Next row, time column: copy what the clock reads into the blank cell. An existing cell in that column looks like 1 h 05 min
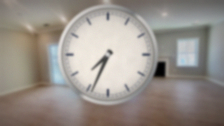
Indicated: 7 h 34 min
